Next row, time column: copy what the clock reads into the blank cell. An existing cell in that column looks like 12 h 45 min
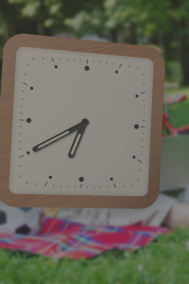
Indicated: 6 h 40 min
